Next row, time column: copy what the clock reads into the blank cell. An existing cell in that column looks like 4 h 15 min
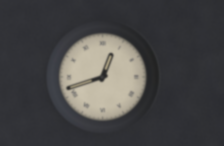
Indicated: 12 h 42 min
